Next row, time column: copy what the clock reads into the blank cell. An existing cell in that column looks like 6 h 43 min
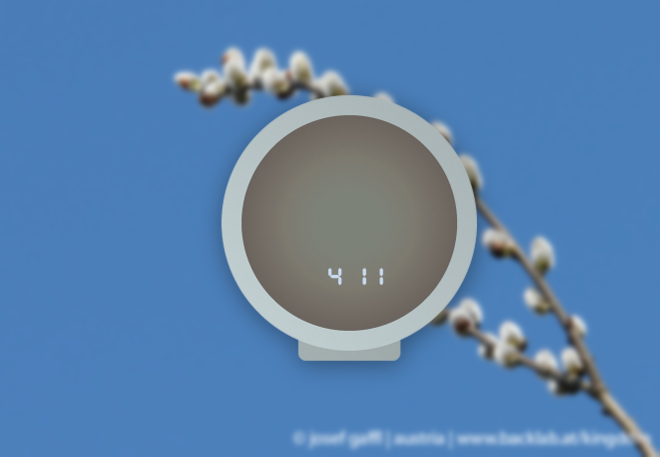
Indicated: 4 h 11 min
